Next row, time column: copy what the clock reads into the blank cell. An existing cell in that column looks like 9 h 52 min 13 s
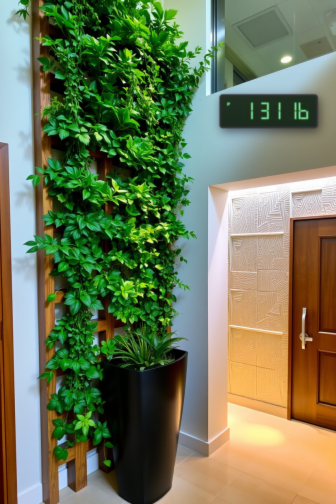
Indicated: 1 h 31 min 16 s
